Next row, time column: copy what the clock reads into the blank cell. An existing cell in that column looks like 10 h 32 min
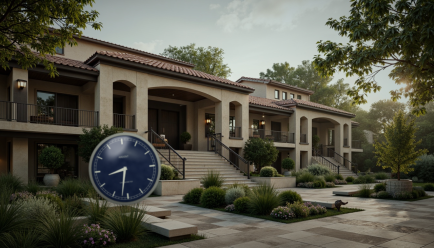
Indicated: 8 h 32 min
